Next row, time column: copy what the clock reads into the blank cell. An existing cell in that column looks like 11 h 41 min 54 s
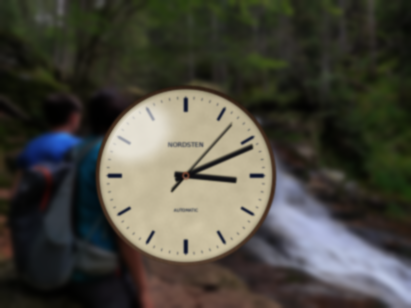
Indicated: 3 h 11 min 07 s
